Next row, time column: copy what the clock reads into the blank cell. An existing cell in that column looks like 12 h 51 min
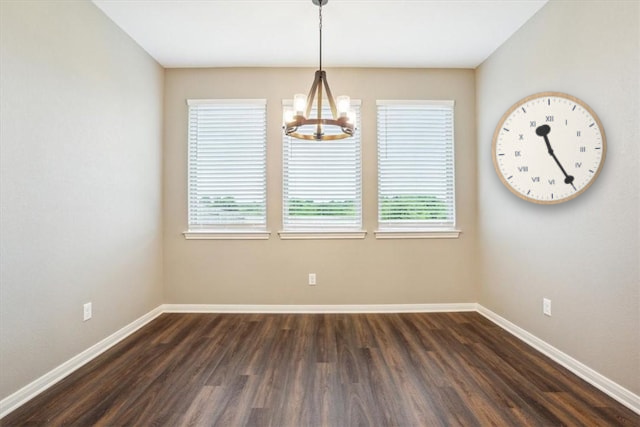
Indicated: 11 h 25 min
